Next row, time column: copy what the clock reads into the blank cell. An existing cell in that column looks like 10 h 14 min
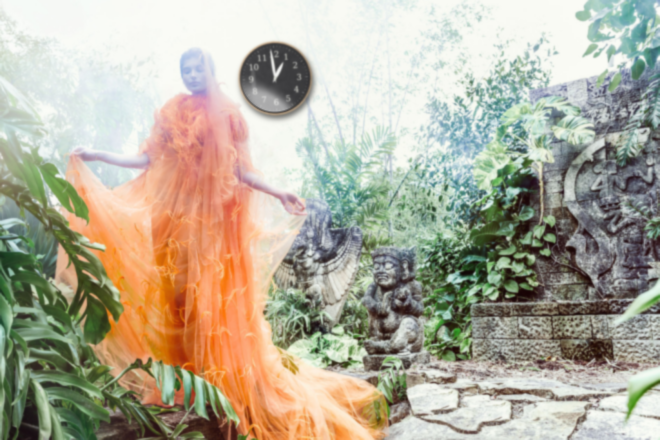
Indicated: 12 h 59 min
